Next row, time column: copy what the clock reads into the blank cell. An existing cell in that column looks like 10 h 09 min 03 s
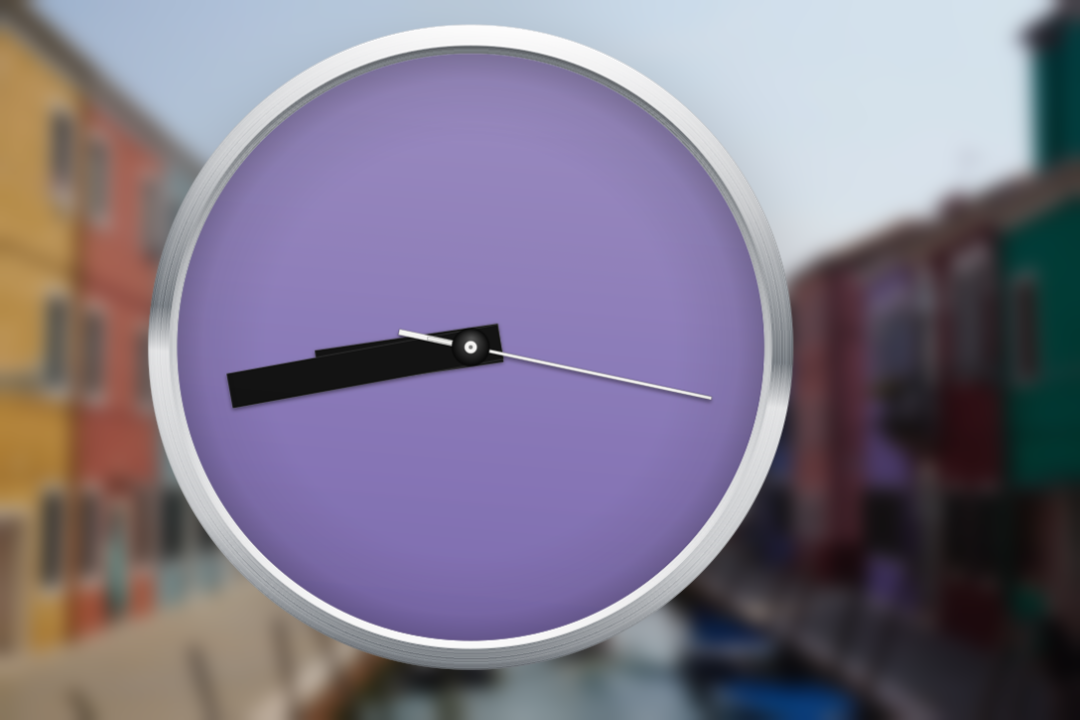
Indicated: 8 h 43 min 17 s
